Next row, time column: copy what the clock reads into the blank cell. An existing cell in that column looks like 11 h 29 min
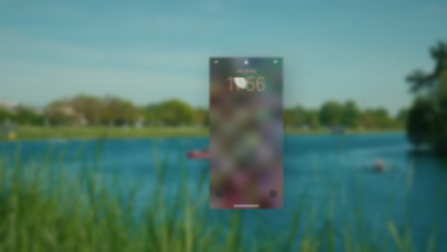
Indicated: 11 h 56 min
